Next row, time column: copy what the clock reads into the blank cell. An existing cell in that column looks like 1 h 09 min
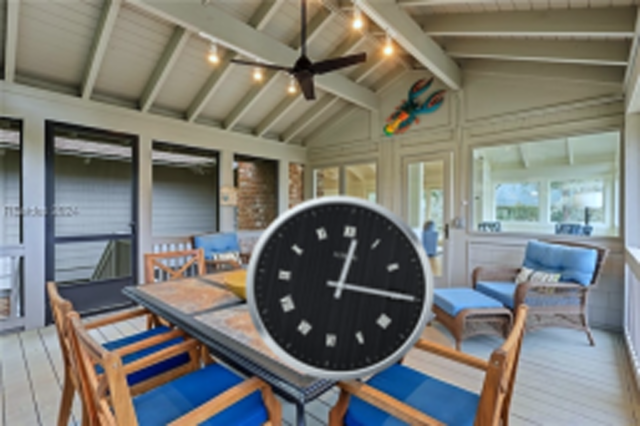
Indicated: 12 h 15 min
